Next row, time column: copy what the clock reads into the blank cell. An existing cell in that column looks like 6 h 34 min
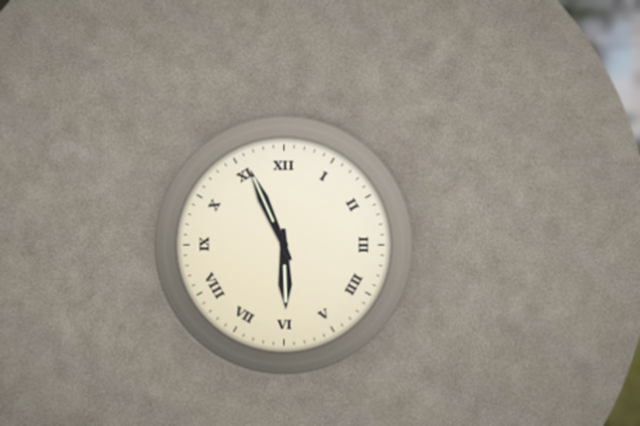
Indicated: 5 h 56 min
